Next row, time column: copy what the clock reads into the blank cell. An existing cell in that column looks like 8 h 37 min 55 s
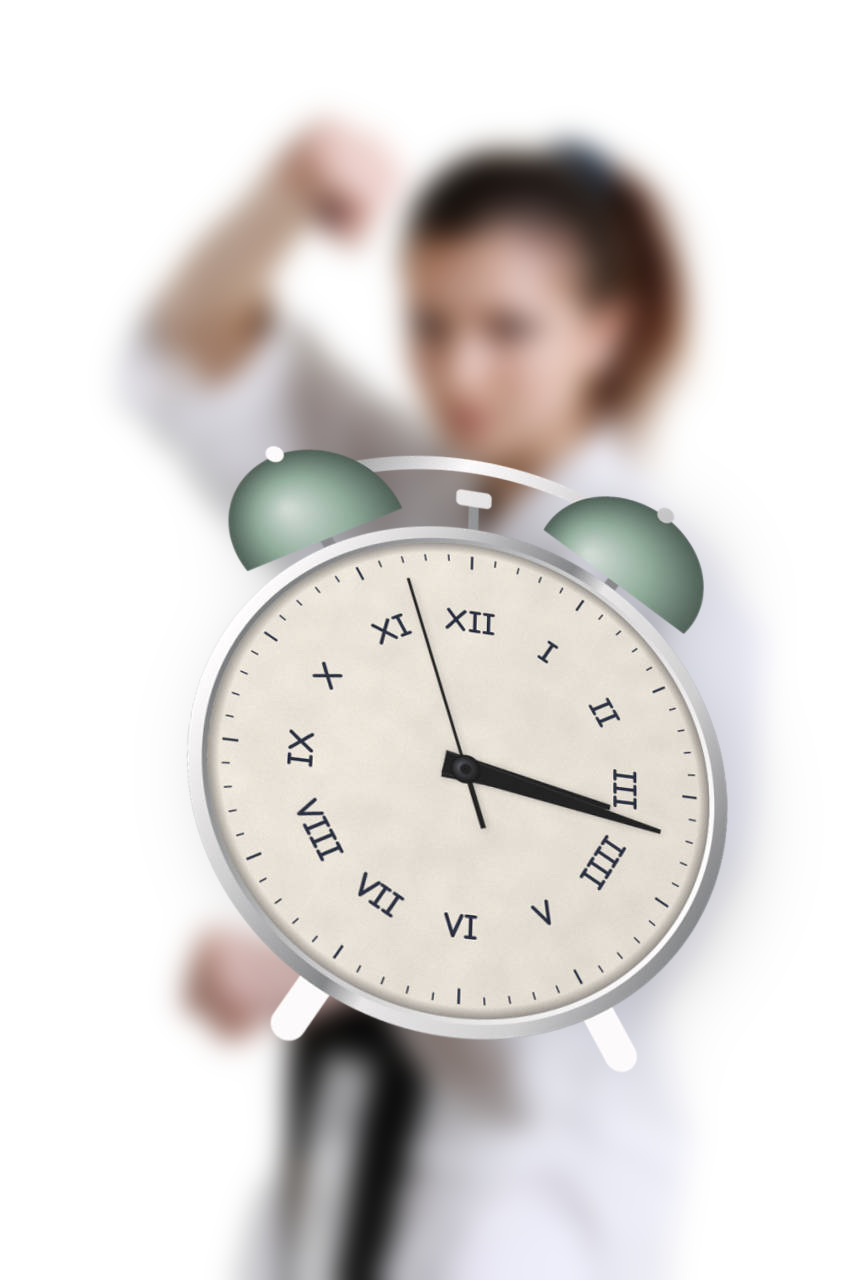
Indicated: 3 h 16 min 57 s
